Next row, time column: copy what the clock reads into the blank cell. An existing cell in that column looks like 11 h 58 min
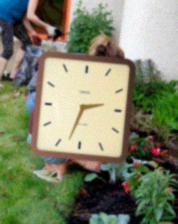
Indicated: 2 h 33 min
